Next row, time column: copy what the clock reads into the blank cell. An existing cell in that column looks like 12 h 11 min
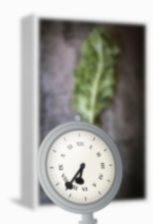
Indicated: 6 h 37 min
